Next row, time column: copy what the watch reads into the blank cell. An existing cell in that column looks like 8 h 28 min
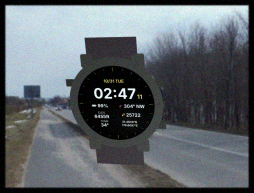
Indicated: 2 h 47 min
